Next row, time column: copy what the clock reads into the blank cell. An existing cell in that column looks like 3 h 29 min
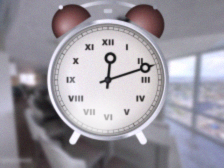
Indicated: 12 h 12 min
